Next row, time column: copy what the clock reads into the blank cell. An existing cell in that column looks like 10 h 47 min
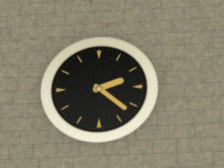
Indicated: 2 h 22 min
